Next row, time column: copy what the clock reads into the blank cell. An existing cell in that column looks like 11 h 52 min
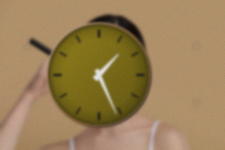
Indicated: 1 h 26 min
